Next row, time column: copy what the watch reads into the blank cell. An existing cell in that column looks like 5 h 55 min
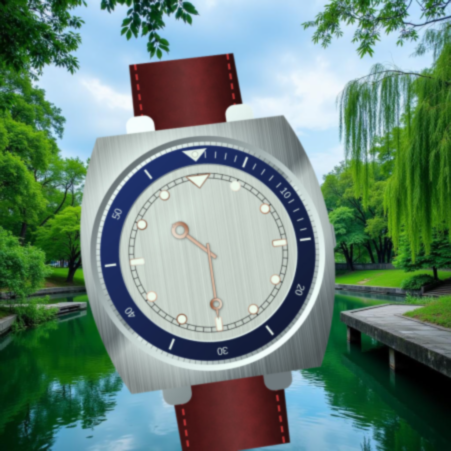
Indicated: 10 h 30 min
